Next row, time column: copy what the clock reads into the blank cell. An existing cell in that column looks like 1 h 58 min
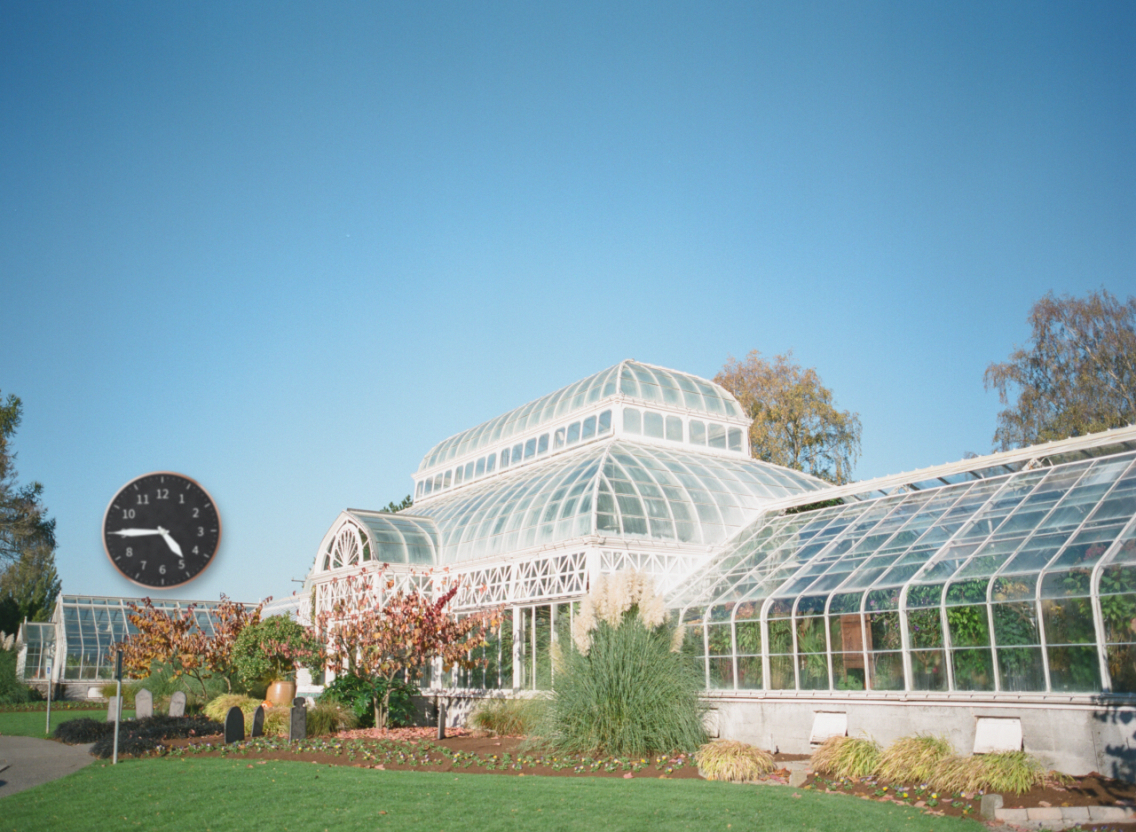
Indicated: 4 h 45 min
